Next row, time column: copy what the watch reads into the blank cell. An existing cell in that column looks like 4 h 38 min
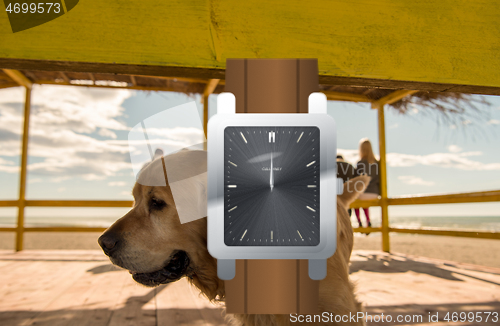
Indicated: 12 h 00 min
